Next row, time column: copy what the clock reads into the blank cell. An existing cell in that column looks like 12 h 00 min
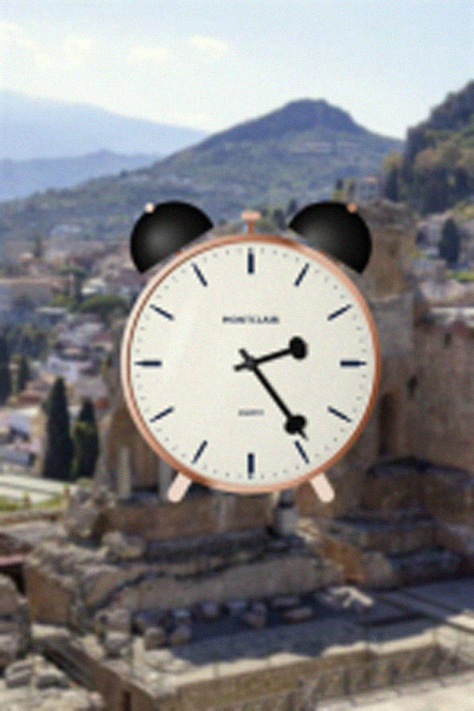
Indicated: 2 h 24 min
